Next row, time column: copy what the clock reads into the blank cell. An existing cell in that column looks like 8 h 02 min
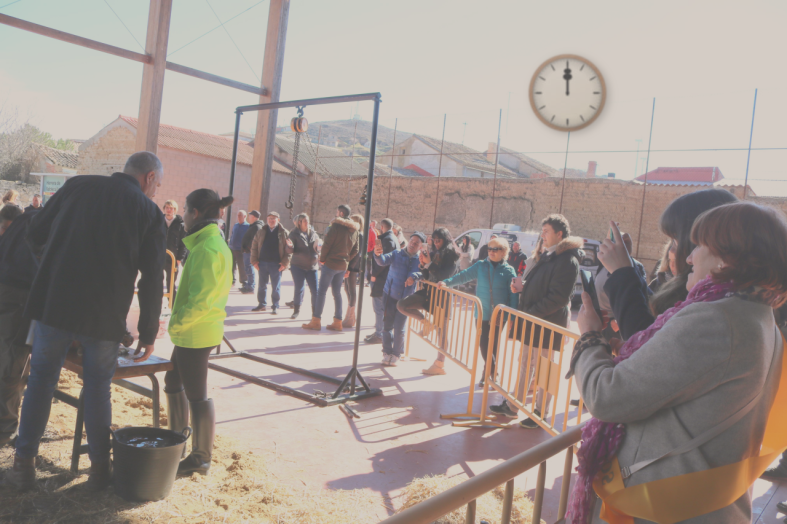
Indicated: 12 h 00 min
